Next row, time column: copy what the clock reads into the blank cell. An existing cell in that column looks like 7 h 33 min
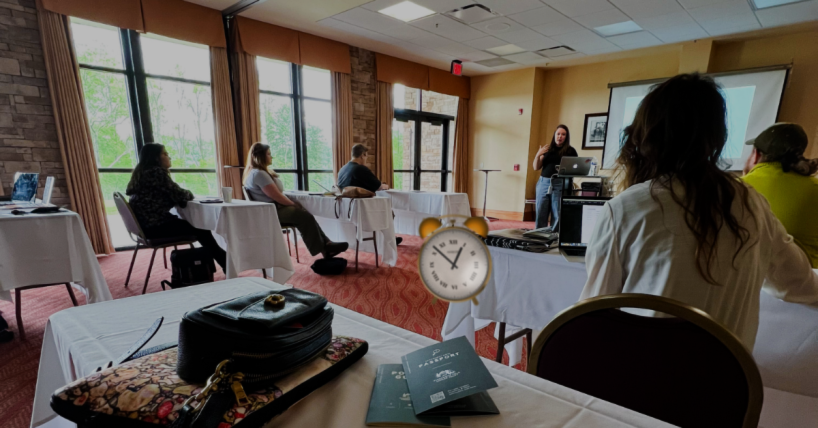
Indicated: 12 h 52 min
